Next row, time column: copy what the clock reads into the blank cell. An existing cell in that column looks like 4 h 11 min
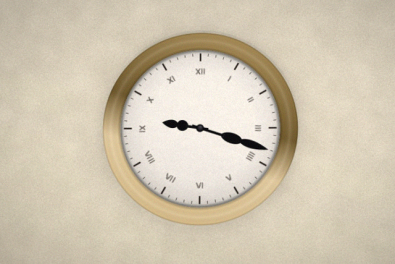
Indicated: 9 h 18 min
